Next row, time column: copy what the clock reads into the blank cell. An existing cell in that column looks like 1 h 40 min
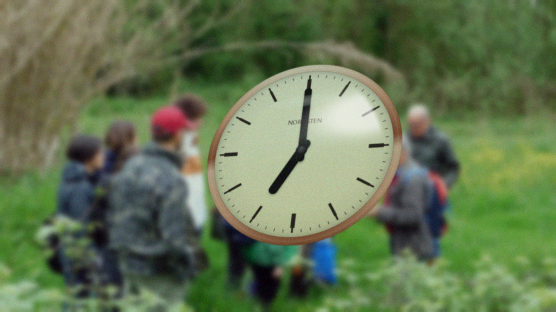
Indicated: 7 h 00 min
